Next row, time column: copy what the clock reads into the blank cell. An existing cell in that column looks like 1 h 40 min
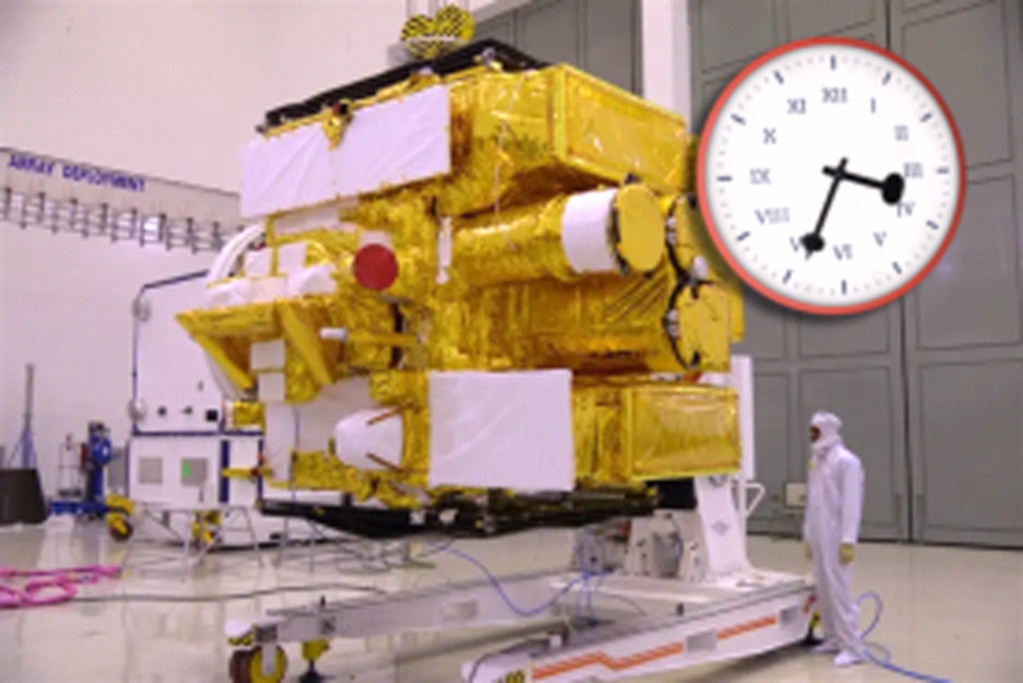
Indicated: 3 h 34 min
